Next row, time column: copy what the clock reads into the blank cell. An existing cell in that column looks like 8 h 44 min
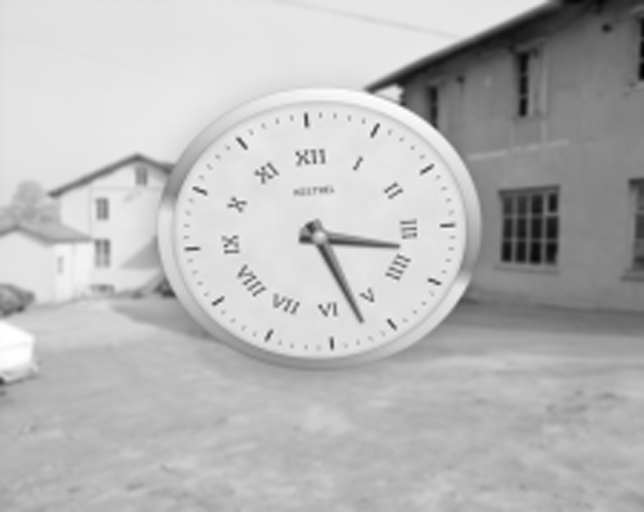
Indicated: 3 h 27 min
